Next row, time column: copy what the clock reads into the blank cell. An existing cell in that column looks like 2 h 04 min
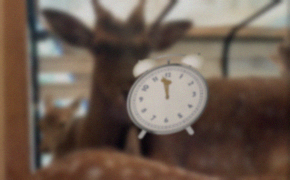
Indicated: 11 h 58 min
